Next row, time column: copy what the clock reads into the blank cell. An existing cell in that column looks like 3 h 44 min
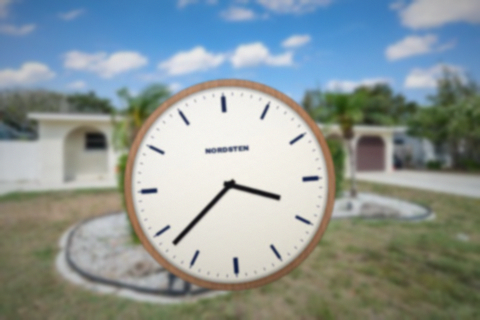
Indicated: 3 h 38 min
